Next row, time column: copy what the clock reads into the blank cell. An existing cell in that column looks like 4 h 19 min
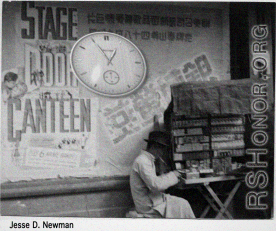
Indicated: 12 h 55 min
